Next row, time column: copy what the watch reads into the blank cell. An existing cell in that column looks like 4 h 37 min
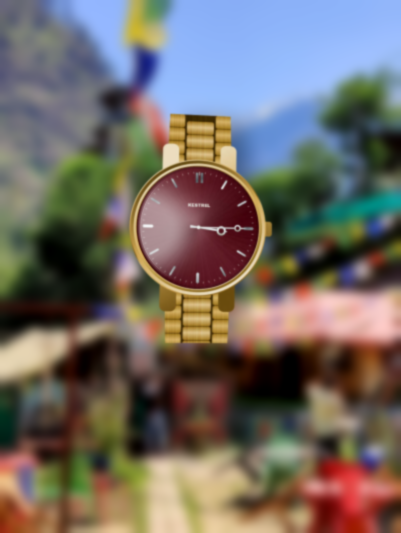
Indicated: 3 h 15 min
